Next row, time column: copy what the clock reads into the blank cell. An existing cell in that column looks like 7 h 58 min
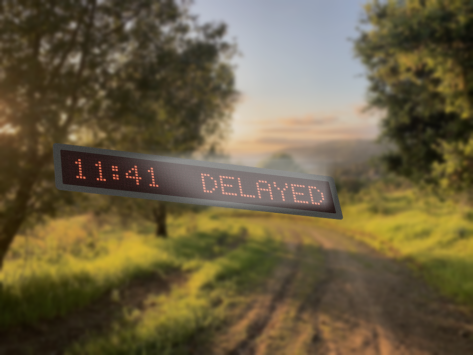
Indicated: 11 h 41 min
